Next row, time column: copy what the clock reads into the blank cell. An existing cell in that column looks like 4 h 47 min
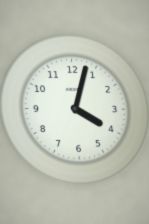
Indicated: 4 h 03 min
